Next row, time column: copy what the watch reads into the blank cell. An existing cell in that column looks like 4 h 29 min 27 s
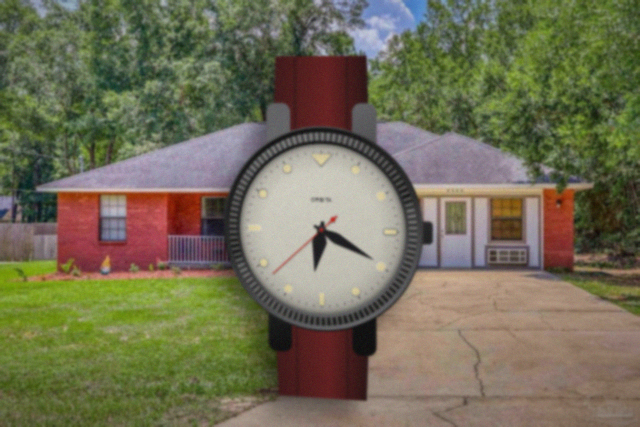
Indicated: 6 h 19 min 38 s
